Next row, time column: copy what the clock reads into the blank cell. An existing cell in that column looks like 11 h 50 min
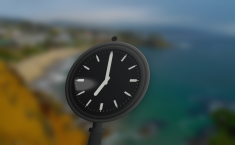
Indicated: 7 h 00 min
